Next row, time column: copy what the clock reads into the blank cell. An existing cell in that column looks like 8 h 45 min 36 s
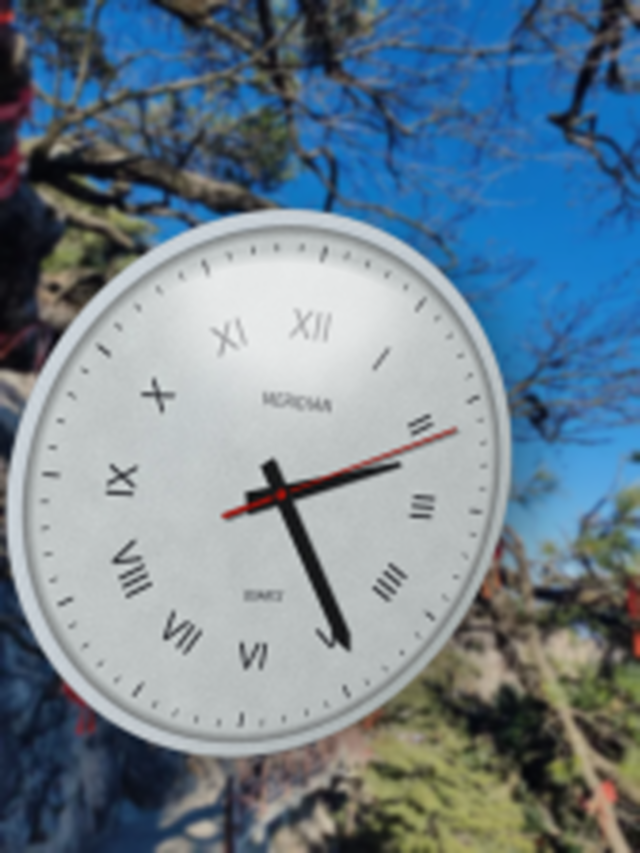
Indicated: 2 h 24 min 11 s
